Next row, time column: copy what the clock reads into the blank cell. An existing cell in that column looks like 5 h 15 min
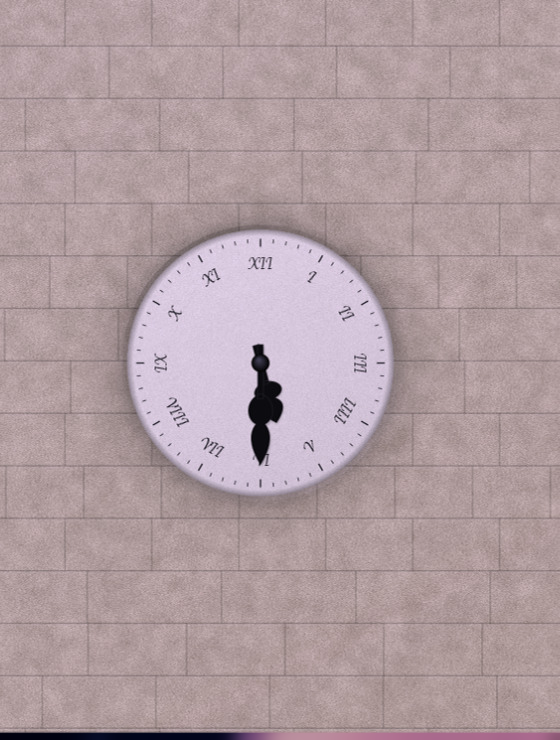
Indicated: 5 h 30 min
